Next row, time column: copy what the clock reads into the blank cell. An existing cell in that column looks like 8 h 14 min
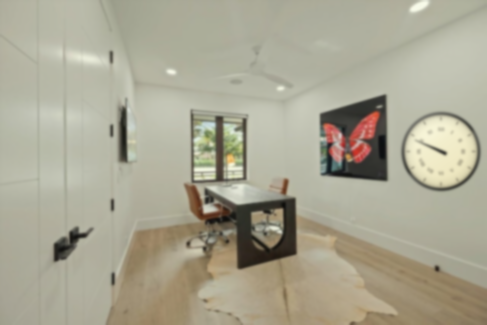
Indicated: 9 h 49 min
